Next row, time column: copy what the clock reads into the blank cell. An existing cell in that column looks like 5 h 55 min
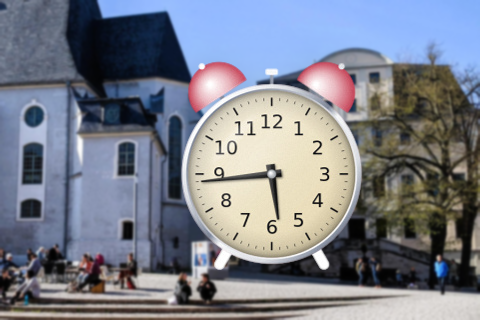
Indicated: 5 h 44 min
